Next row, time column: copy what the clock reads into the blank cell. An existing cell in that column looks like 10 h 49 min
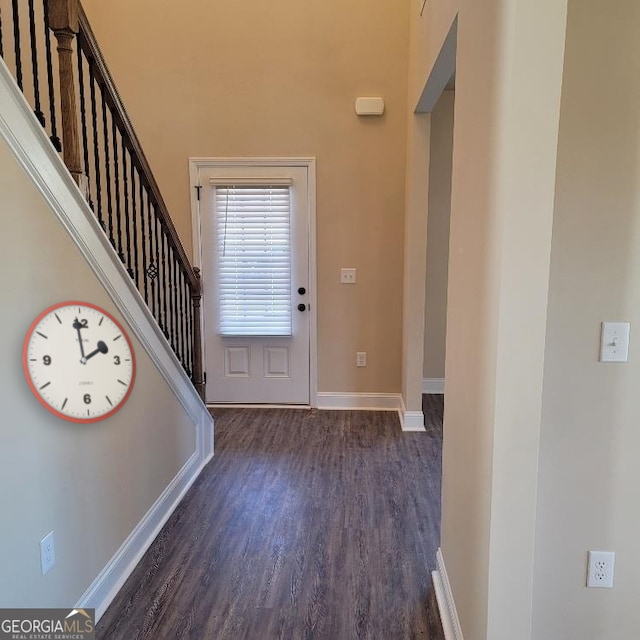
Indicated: 1 h 59 min
